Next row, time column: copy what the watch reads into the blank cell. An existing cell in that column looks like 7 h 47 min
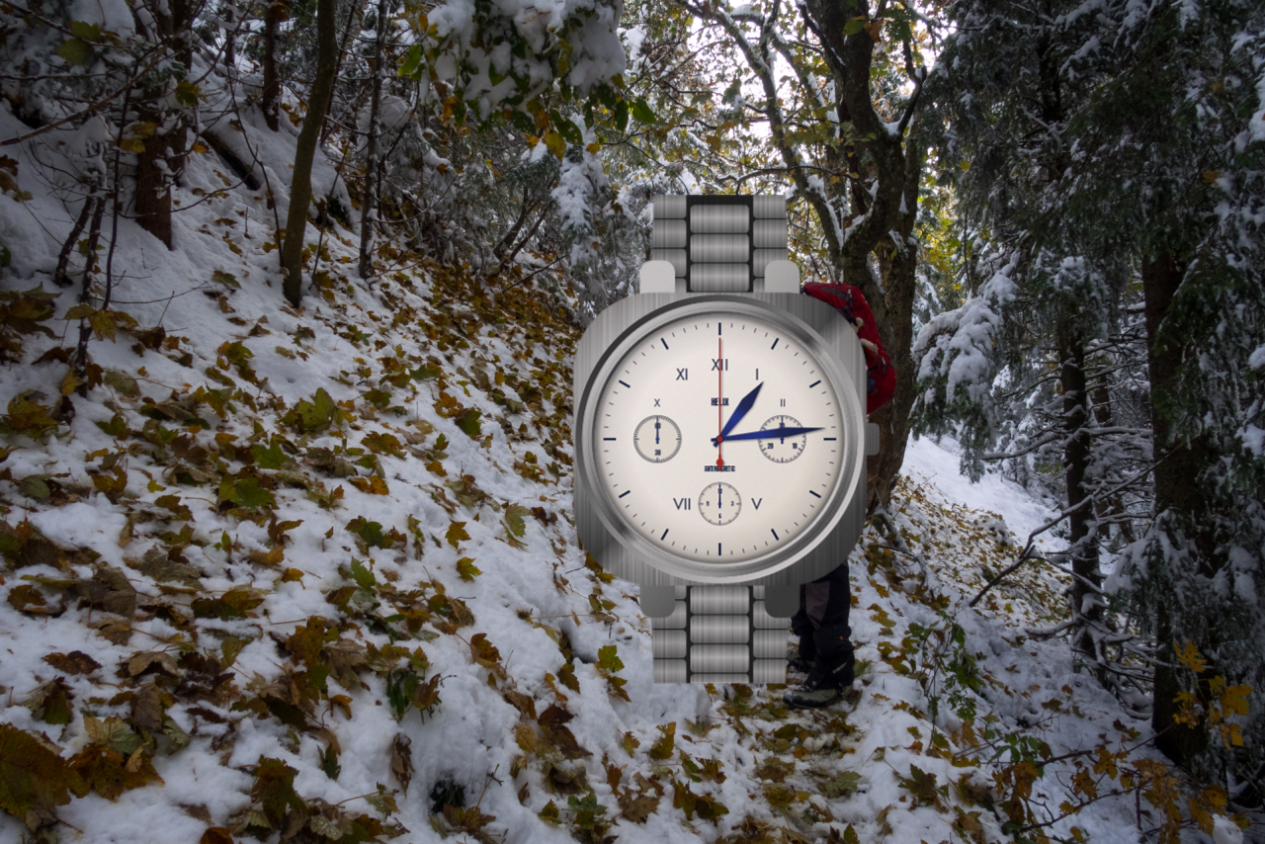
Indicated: 1 h 14 min
